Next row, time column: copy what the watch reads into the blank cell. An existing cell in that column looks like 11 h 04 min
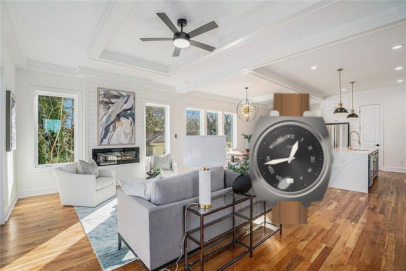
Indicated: 12 h 43 min
